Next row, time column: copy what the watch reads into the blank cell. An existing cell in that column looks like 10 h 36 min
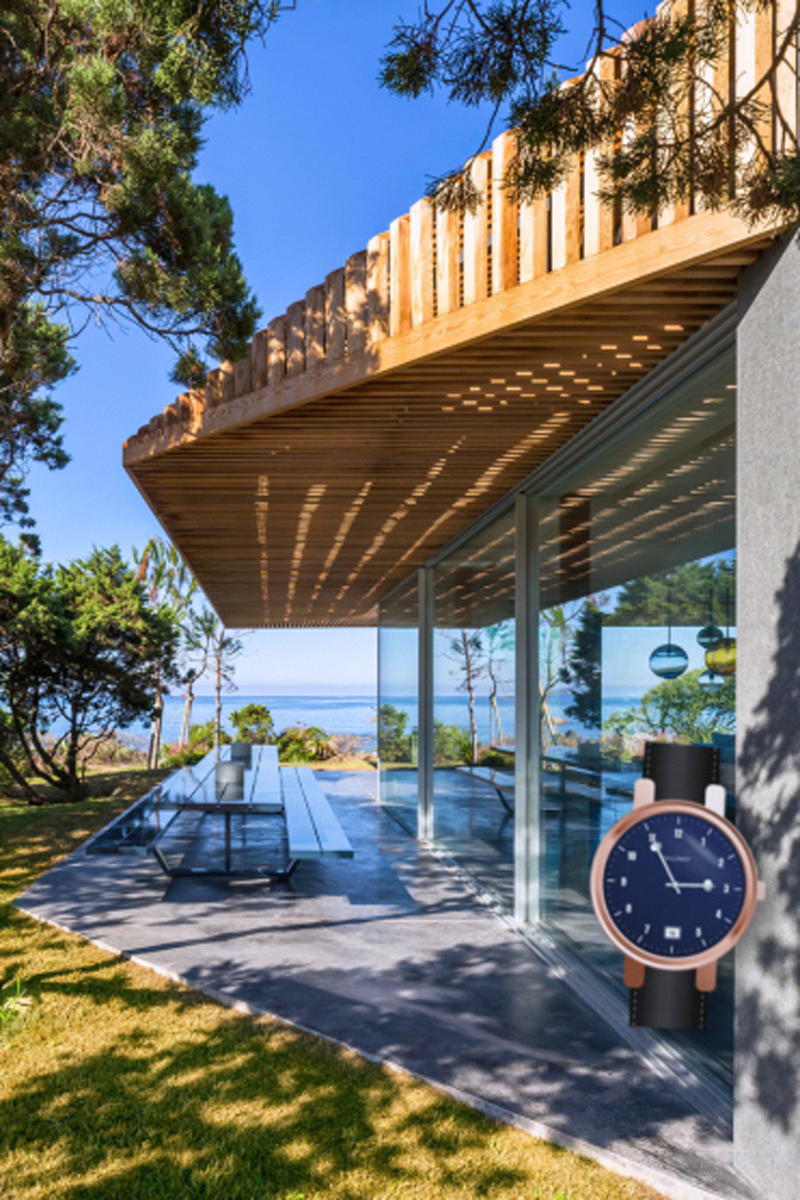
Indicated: 2 h 55 min
